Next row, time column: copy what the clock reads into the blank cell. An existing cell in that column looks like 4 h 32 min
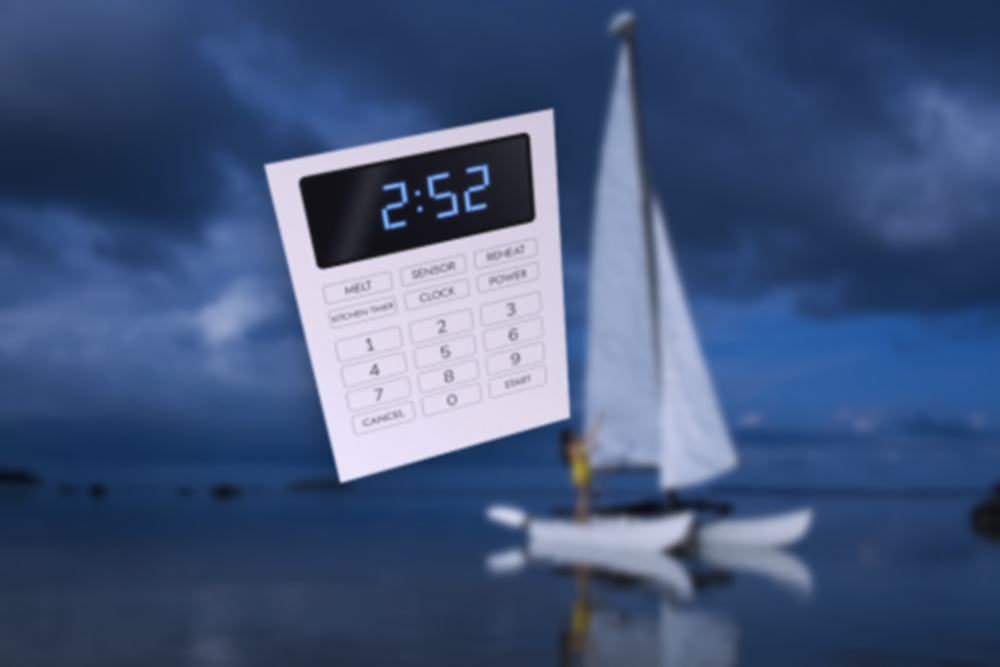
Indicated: 2 h 52 min
